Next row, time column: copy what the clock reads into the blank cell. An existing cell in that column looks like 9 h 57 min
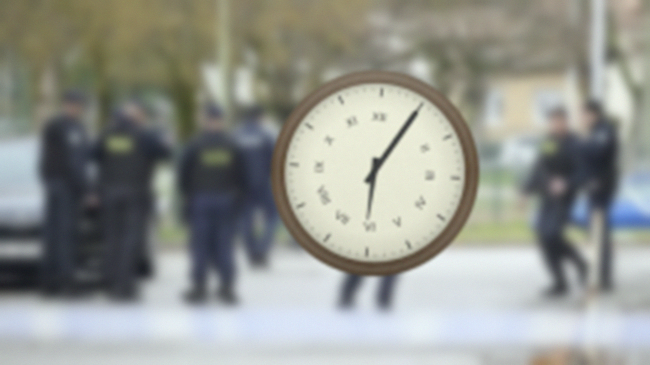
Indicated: 6 h 05 min
